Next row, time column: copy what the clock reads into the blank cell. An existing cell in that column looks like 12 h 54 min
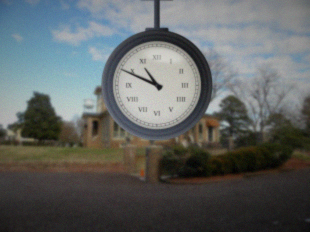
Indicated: 10 h 49 min
